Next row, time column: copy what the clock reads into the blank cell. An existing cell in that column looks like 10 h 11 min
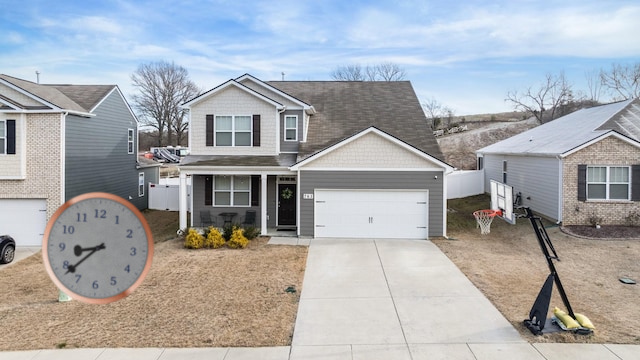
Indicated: 8 h 38 min
